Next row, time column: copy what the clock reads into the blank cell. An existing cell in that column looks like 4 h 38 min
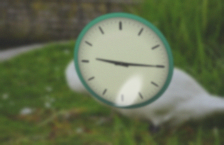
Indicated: 9 h 15 min
